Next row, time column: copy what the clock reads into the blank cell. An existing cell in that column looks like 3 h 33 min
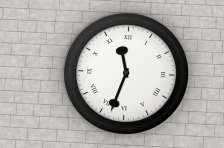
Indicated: 11 h 33 min
